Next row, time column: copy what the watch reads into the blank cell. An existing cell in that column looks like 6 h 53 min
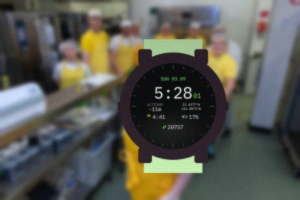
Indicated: 5 h 28 min
